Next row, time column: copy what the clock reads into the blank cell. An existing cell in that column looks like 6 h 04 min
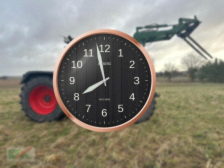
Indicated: 7 h 58 min
